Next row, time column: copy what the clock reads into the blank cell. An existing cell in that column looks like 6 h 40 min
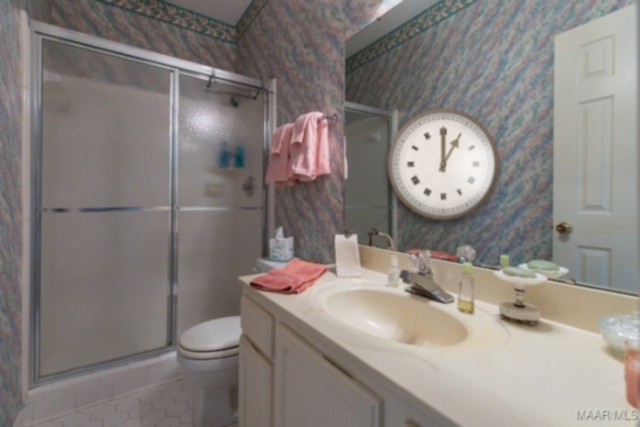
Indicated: 1 h 00 min
